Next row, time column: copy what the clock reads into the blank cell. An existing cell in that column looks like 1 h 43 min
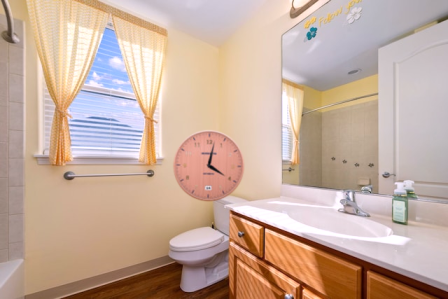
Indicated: 4 h 02 min
